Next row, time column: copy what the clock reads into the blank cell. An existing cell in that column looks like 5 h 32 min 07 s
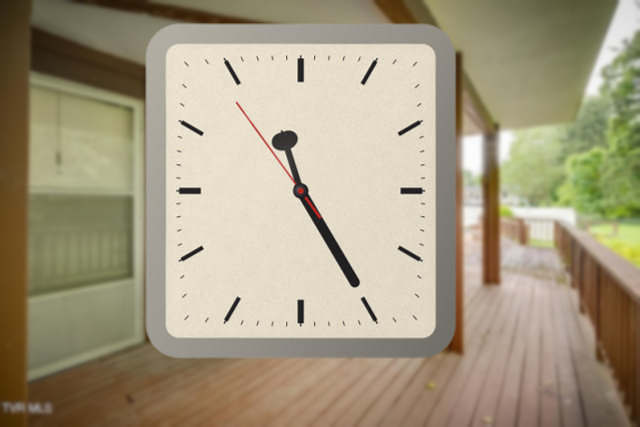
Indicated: 11 h 24 min 54 s
